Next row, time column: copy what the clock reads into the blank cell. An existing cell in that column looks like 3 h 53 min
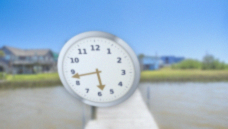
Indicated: 5 h 43 min
